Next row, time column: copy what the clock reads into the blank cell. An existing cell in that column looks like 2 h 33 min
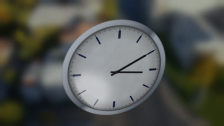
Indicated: 3 h 10 min
